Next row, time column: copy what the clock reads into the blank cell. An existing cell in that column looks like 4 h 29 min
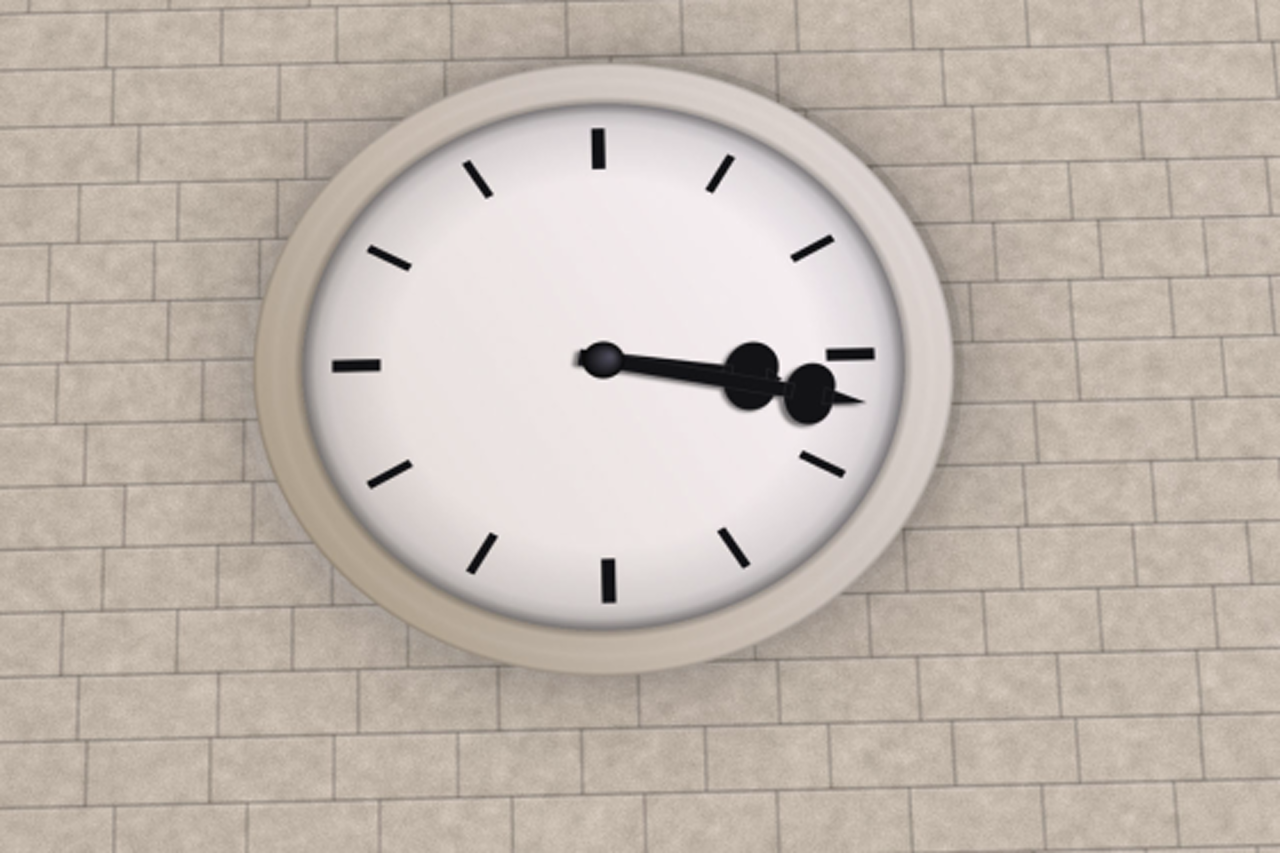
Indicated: 3 h 17 min
